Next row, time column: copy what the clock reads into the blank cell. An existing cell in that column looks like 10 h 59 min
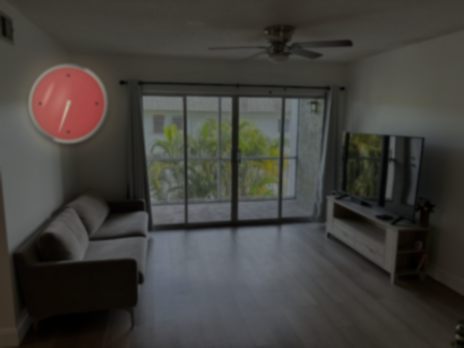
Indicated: 6 h 33 min
